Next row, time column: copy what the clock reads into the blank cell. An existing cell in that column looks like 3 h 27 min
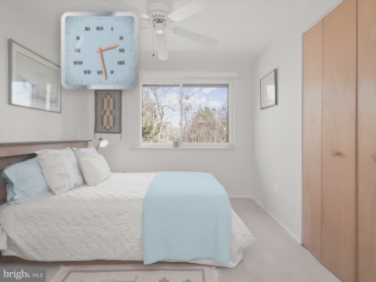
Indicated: 2 h 28 min
